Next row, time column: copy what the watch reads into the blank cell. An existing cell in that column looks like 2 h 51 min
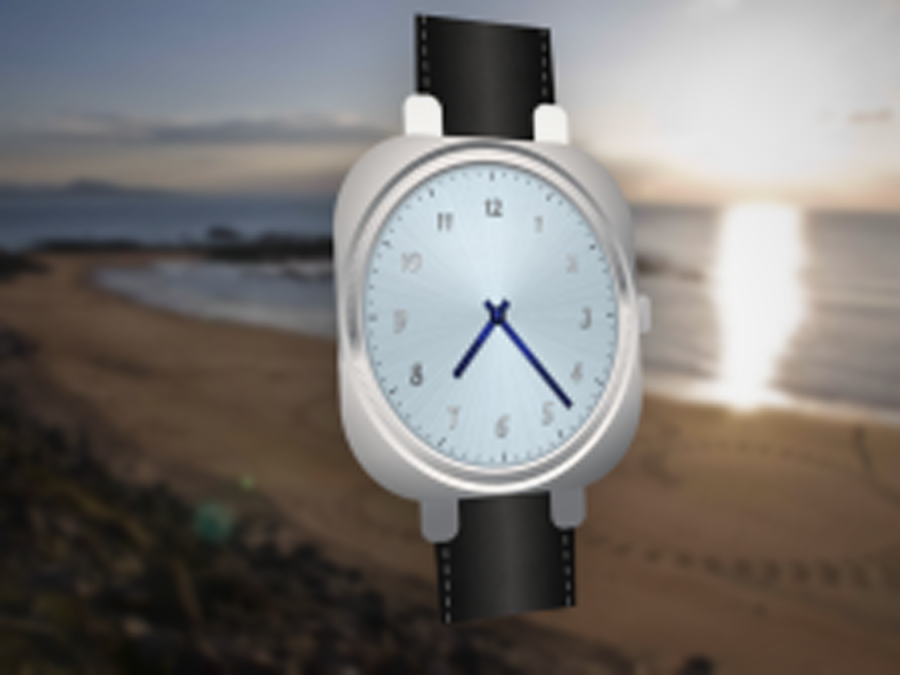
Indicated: 7 h 23 min
